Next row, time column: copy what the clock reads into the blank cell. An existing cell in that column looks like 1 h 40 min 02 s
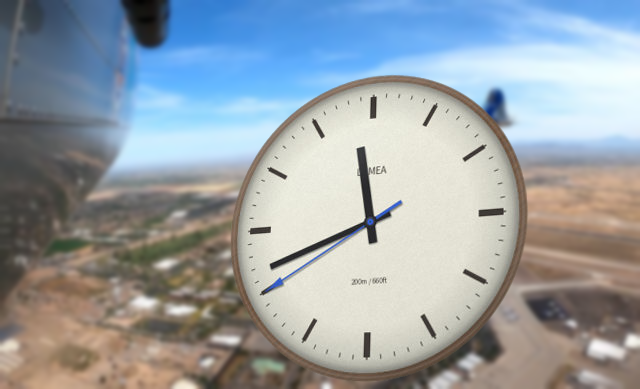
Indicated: 11 h 41 min 40 s
